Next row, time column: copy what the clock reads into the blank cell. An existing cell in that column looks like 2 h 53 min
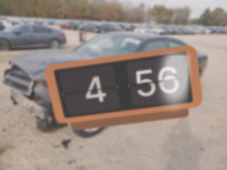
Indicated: 4 h 56 min
